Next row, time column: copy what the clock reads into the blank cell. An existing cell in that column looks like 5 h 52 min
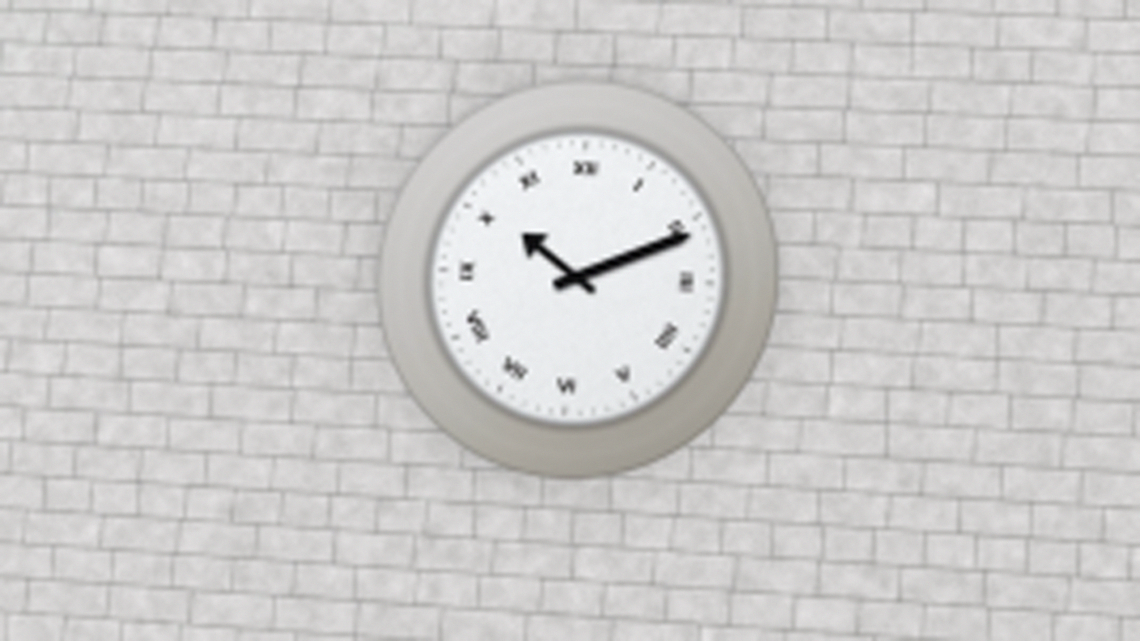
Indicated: 10 h 11 min
